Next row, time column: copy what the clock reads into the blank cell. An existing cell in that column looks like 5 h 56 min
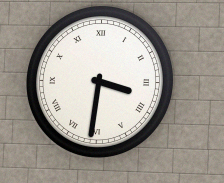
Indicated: 3 h 31 min
